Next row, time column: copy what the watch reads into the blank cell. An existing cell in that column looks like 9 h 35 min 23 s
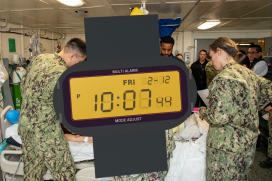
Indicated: 10 h 07 min 44 s
